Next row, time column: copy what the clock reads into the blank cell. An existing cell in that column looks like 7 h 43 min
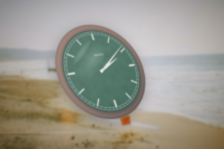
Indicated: 2 h 09 min
